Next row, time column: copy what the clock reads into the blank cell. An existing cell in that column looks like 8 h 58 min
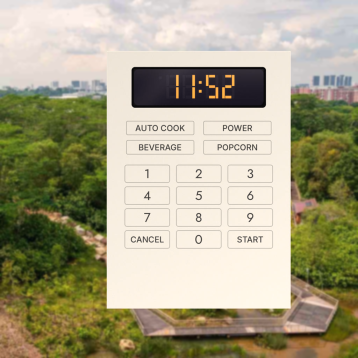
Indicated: 11 h 52 min
